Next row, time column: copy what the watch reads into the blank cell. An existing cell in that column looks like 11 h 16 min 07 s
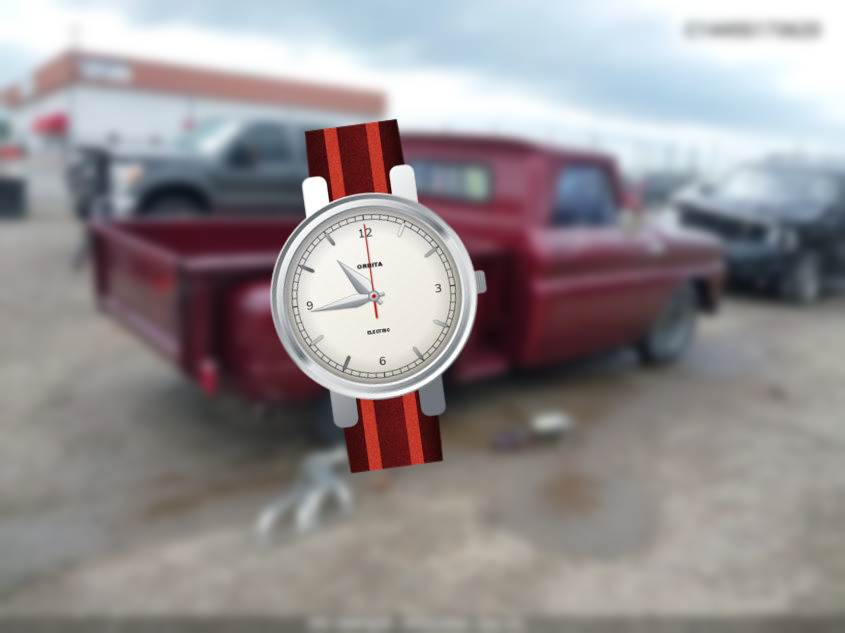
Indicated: 10 h 44 min 00 s
